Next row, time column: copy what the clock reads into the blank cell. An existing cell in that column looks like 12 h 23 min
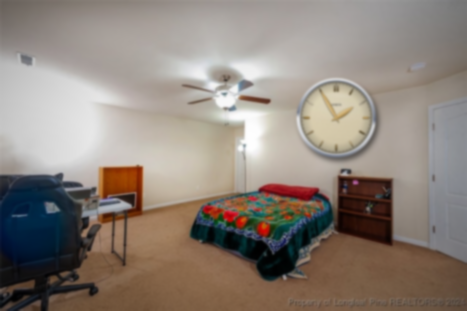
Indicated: 1 h 55 min
